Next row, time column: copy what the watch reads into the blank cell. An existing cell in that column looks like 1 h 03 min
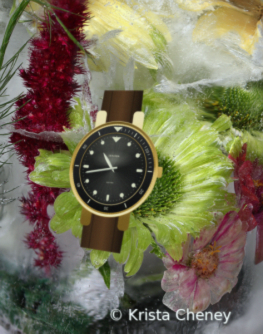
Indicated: 10 h 43 min
